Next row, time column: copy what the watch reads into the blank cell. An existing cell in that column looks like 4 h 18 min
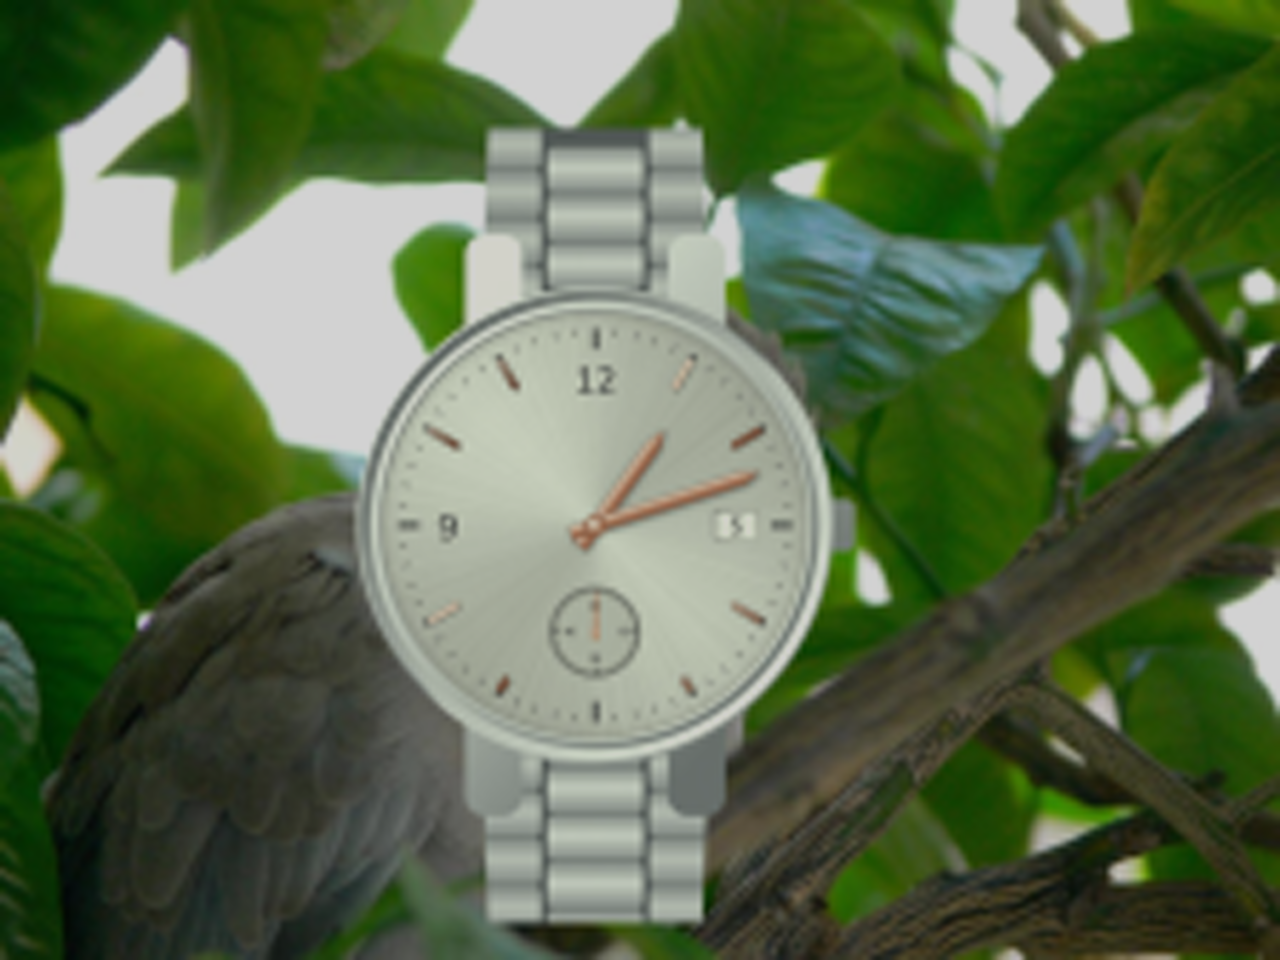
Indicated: 1 h 12 min
